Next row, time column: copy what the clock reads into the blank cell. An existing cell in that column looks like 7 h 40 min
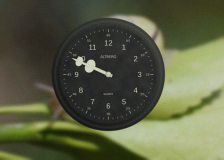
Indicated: 9 h 49 min
